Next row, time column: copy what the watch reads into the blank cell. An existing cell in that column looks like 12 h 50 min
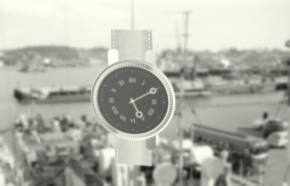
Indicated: 5 h 10 min
